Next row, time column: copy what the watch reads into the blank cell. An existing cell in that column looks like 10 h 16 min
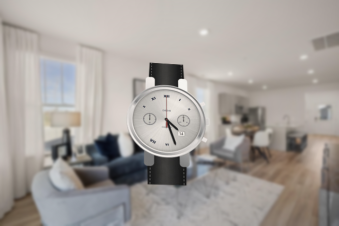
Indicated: 4 h 27 min
